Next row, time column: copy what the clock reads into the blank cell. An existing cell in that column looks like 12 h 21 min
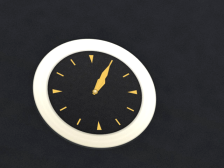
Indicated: 1 h 05 min
